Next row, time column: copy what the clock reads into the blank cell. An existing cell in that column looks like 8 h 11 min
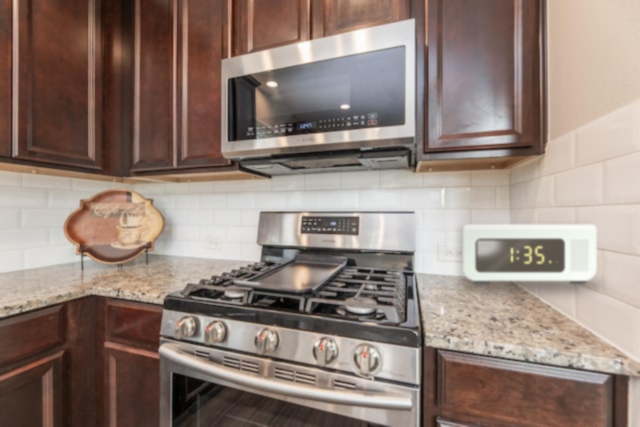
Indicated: 1 h 35 min
